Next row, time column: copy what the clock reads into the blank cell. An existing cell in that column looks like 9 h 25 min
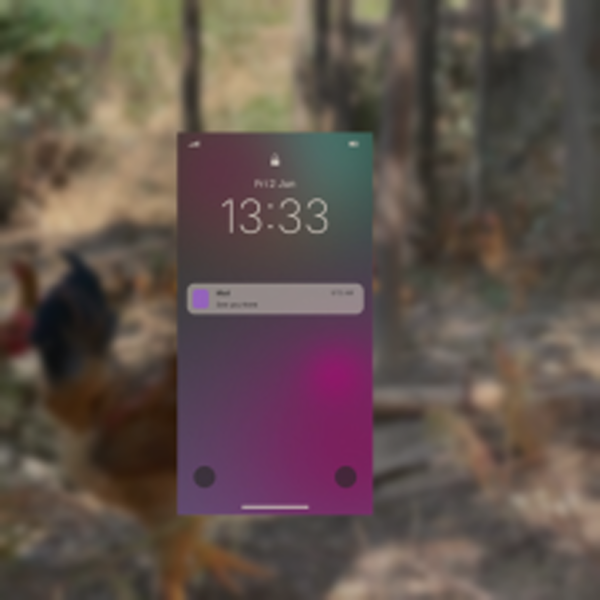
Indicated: 13 h 33 min
